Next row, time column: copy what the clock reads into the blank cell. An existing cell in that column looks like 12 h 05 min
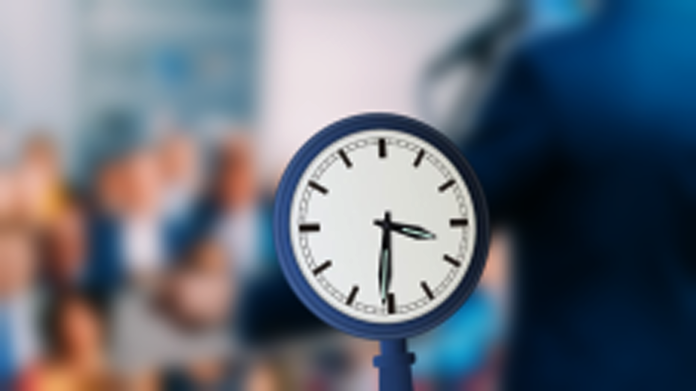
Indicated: 3 h 31 min
